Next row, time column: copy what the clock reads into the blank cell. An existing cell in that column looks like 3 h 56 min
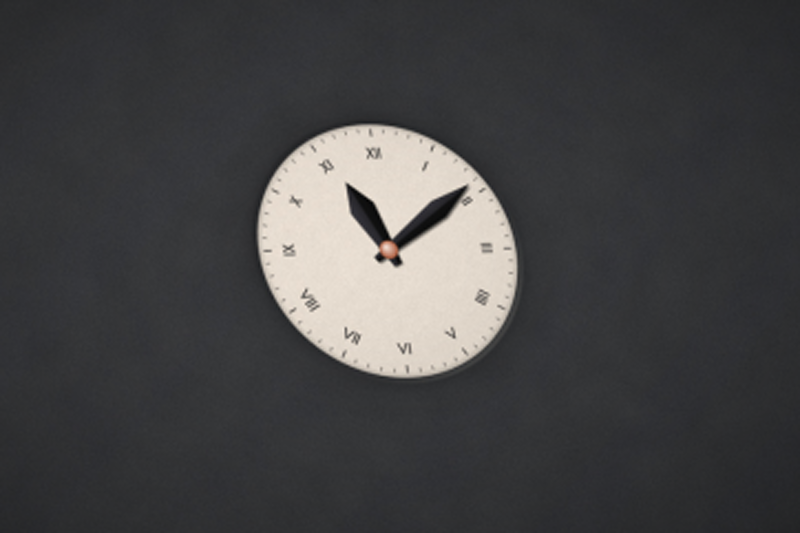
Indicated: 11 h 09 min
